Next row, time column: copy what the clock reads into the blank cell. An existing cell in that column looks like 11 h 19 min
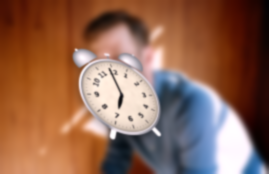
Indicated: 6 h 59 min
